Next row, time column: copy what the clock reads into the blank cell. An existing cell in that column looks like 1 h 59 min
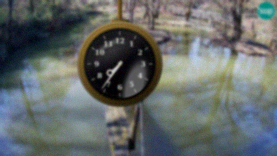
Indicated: 7 h 36 min
